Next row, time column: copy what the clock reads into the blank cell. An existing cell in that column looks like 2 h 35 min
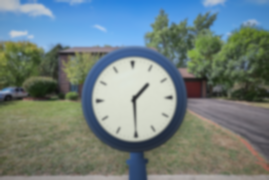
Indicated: 1 h 30 min
